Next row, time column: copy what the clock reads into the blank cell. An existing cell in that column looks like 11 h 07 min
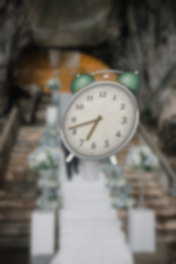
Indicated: 6 h 42 min
